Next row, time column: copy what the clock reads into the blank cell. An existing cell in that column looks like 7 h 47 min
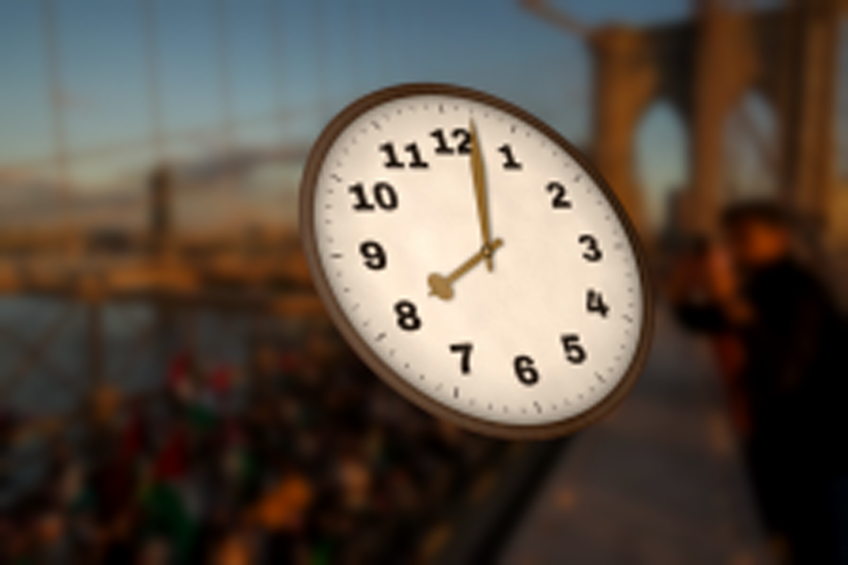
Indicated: 8 h 02 min
